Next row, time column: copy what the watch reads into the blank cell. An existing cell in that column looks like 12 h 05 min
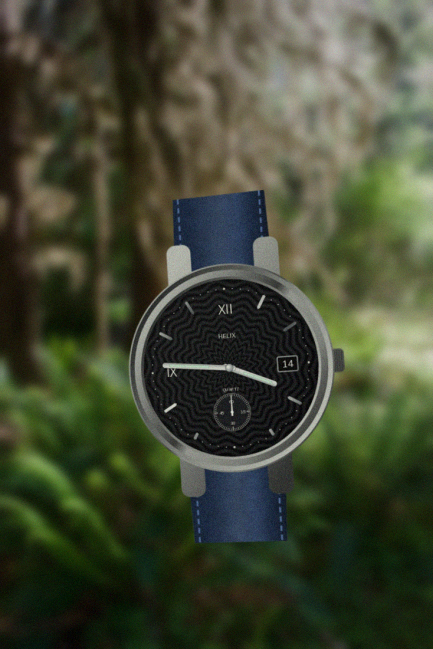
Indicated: 3 h 46 min
